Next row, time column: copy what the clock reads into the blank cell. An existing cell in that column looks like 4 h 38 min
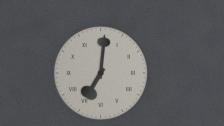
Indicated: 7 h 01 min
